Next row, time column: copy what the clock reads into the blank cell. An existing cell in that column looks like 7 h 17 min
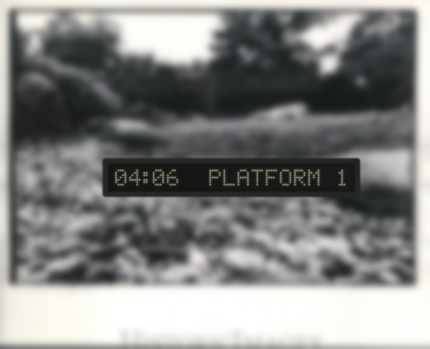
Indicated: 4 h 06 min
